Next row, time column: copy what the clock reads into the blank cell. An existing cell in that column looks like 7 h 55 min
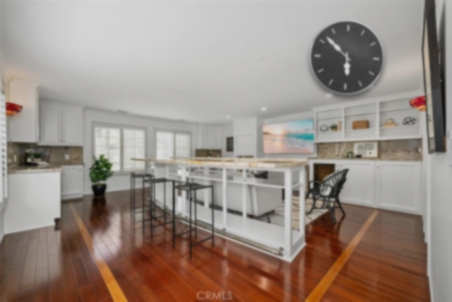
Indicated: 5 h 52 min
